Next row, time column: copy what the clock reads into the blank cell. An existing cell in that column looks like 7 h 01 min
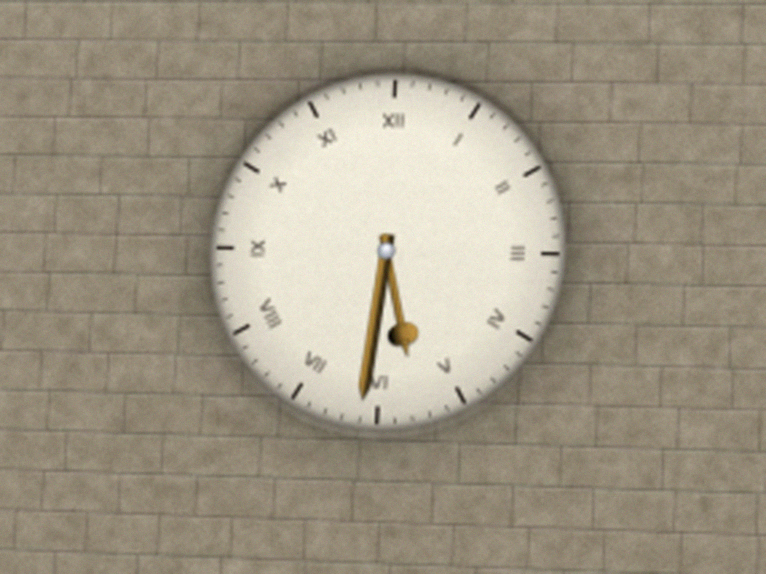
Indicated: 5 h 31 min
